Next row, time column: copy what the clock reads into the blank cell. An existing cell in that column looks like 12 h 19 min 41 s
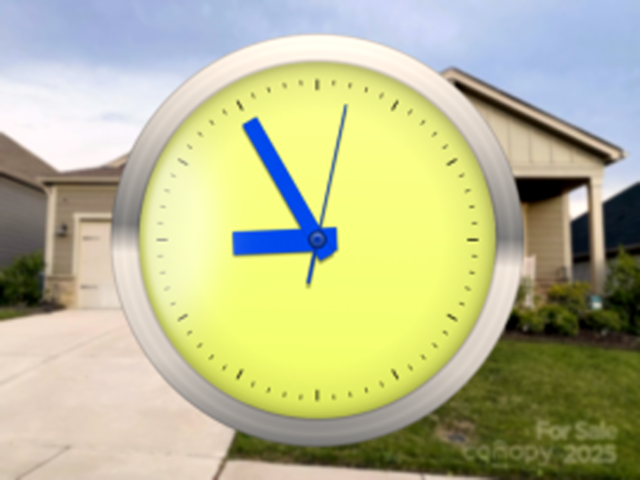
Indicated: 8 h 55 min 02 s
